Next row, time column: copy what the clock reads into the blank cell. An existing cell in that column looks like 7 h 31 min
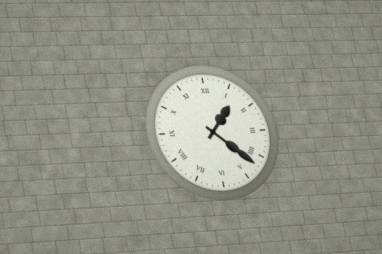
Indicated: 1 h 22 min
